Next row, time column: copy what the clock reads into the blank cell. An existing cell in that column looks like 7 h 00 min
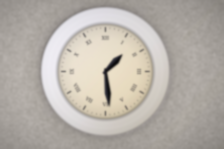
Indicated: 1 h 29 min
